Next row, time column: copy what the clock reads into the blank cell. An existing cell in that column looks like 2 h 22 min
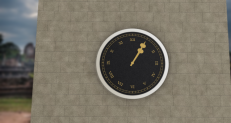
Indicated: 1 h 05 min
